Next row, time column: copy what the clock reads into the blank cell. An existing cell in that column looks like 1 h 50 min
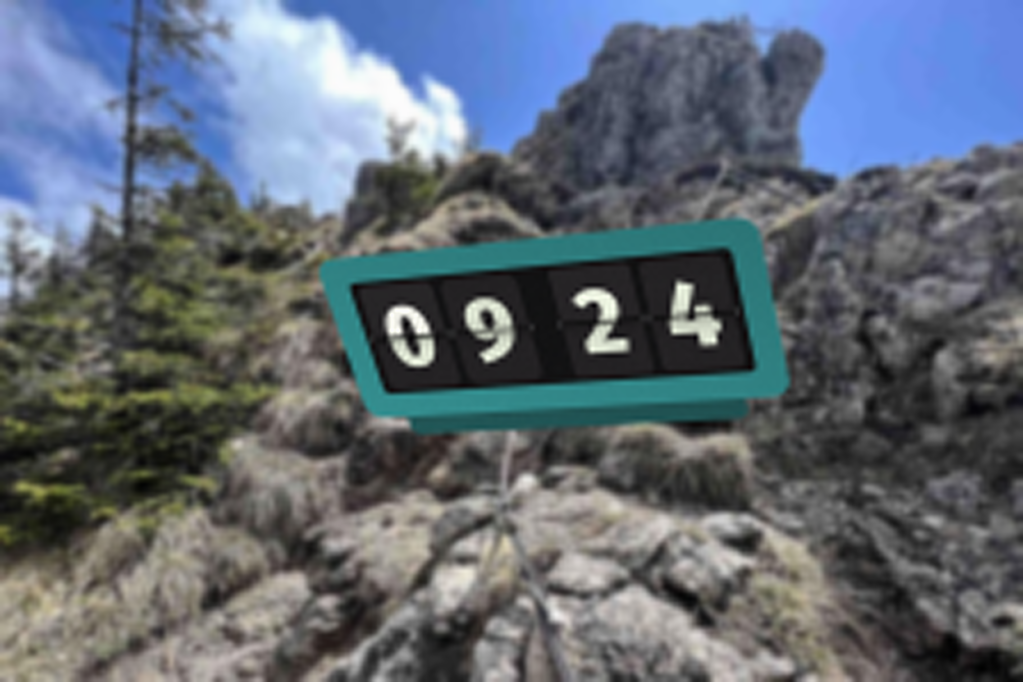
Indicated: 9 h 24 min
